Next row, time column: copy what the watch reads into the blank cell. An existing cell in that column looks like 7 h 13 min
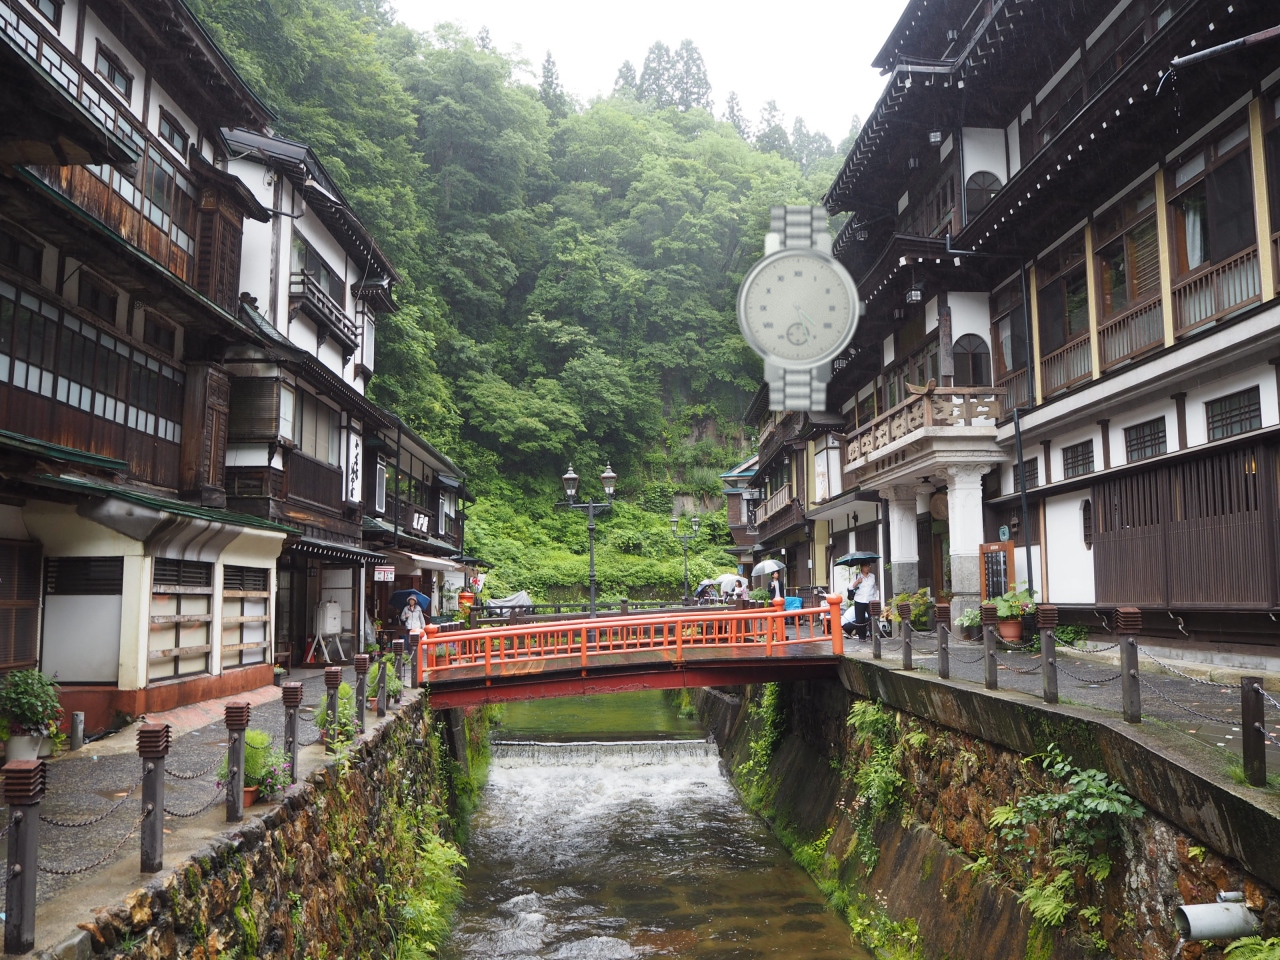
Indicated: 4 h 27 min
